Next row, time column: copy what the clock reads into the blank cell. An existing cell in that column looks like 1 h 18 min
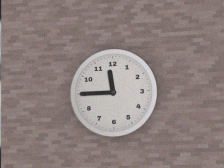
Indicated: 11 h 45 min
